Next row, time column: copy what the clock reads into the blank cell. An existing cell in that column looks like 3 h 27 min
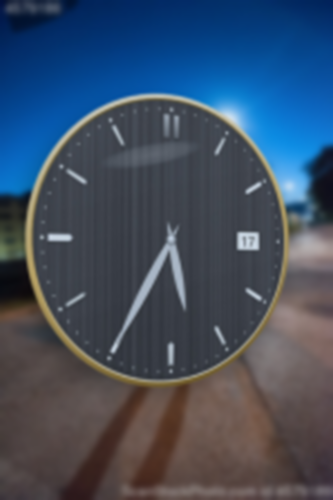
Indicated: 5 h 35 min
